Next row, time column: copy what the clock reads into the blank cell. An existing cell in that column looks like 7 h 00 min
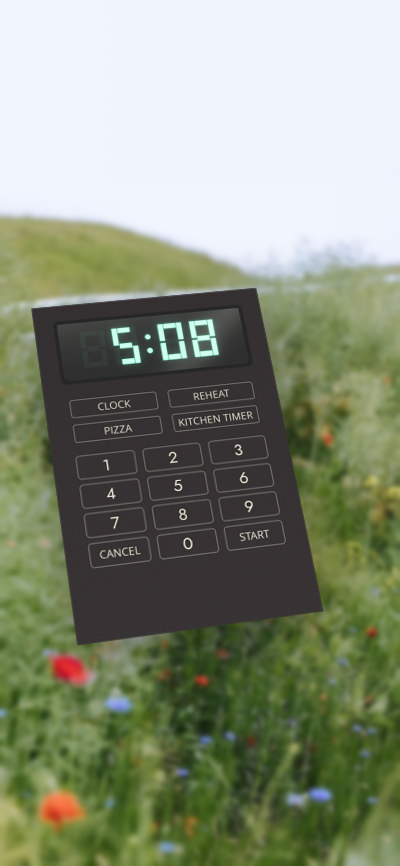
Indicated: 5 h 08 min
